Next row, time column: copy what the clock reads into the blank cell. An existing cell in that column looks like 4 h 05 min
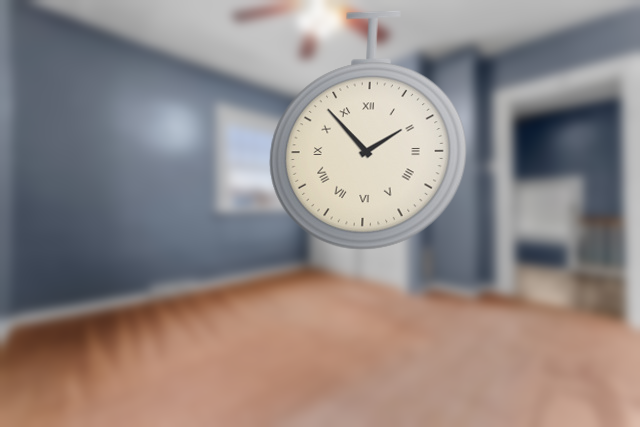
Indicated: 1 h 53 min
